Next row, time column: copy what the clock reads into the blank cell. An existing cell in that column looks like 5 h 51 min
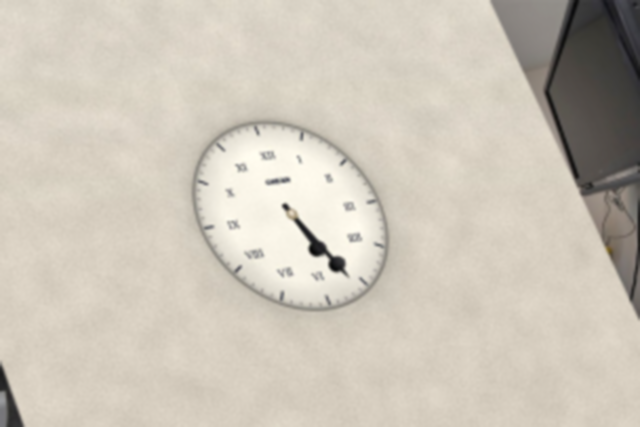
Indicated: 5 h 26 min
